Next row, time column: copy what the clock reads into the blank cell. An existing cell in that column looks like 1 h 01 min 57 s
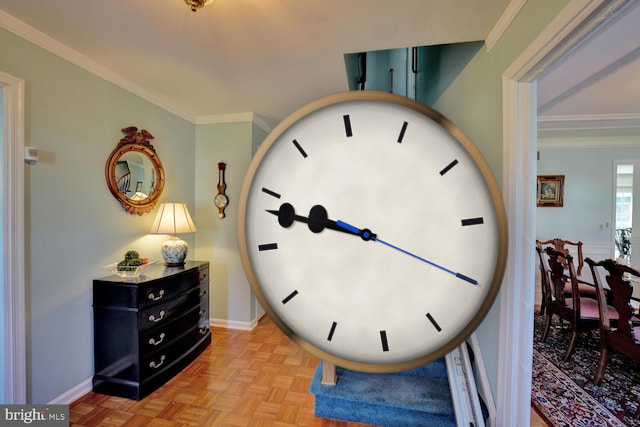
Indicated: 9 h 48 min 20 s
